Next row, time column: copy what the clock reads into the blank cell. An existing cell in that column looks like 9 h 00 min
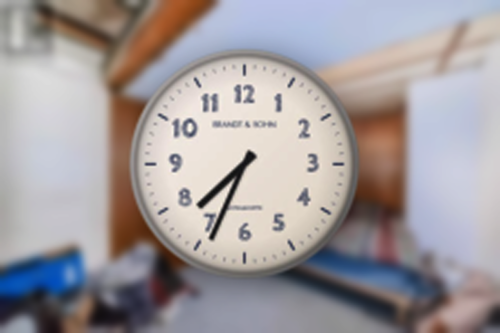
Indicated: 7 h 34 min
